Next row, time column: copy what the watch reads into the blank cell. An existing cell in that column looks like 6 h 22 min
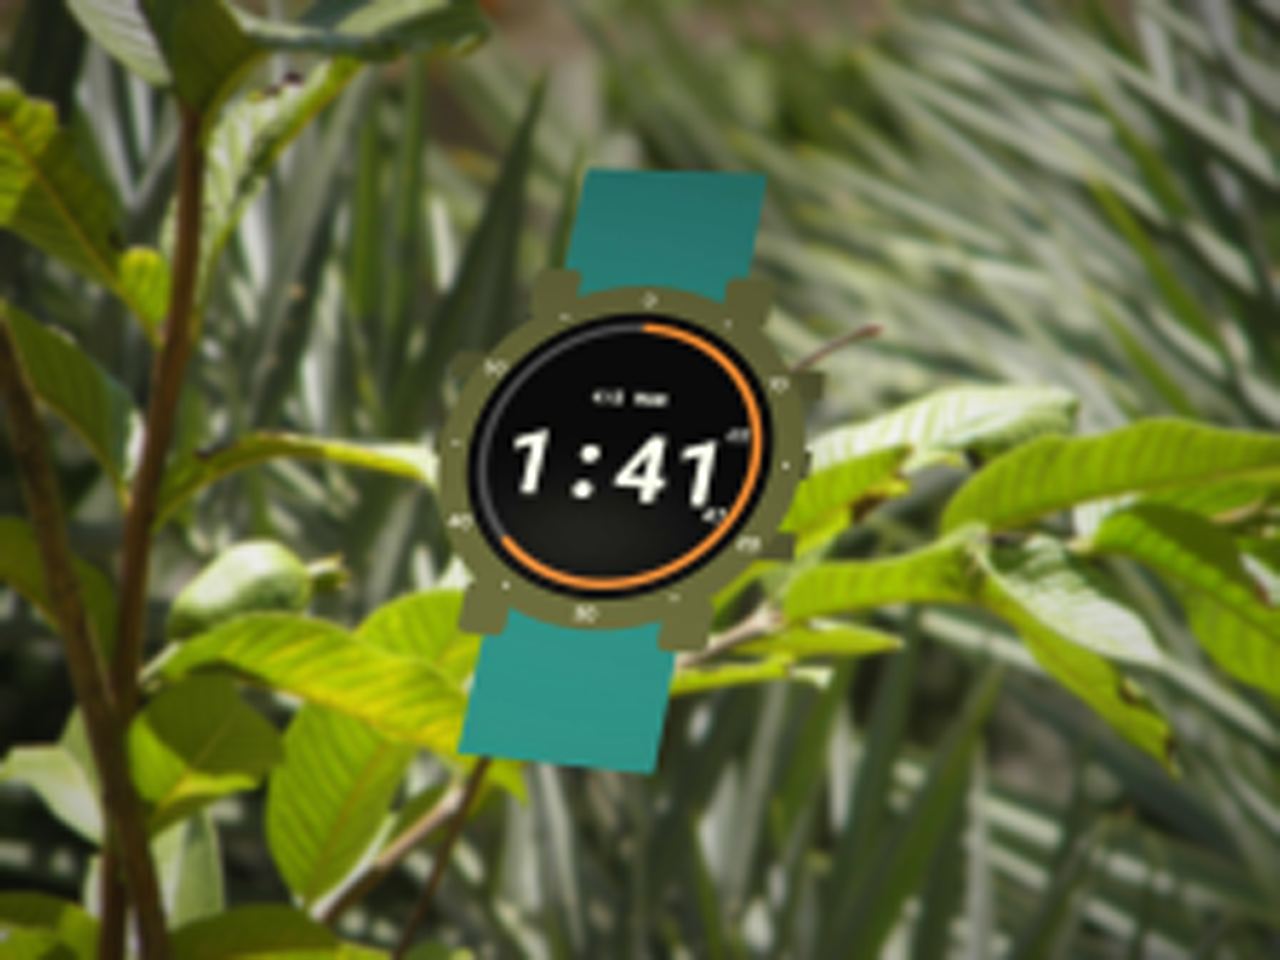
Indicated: 1 h 41 min
